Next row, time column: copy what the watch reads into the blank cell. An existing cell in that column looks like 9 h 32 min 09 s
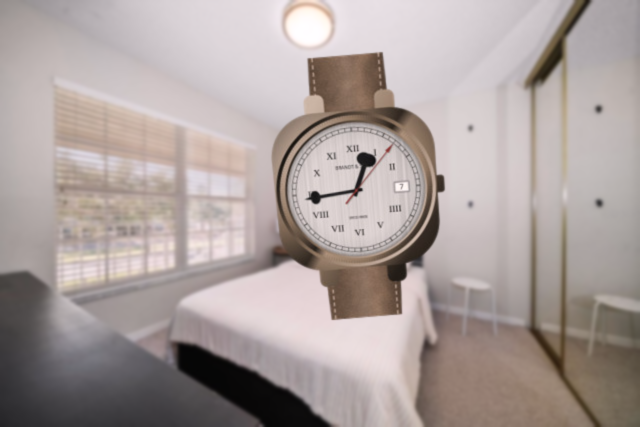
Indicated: 12 h 44 min 07 s
